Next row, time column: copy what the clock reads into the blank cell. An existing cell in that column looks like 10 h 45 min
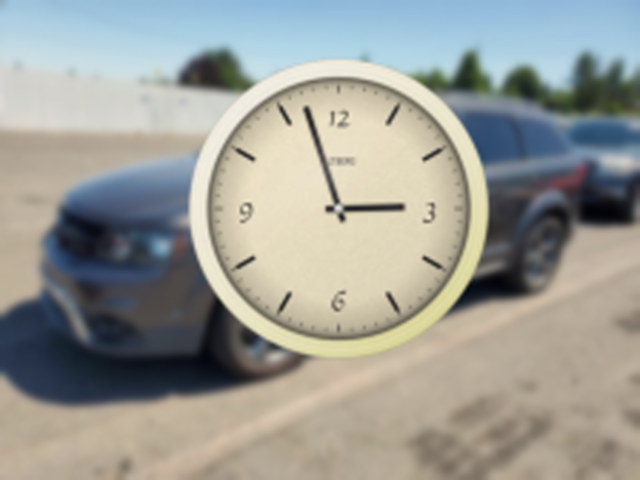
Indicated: 2 h 57 min
